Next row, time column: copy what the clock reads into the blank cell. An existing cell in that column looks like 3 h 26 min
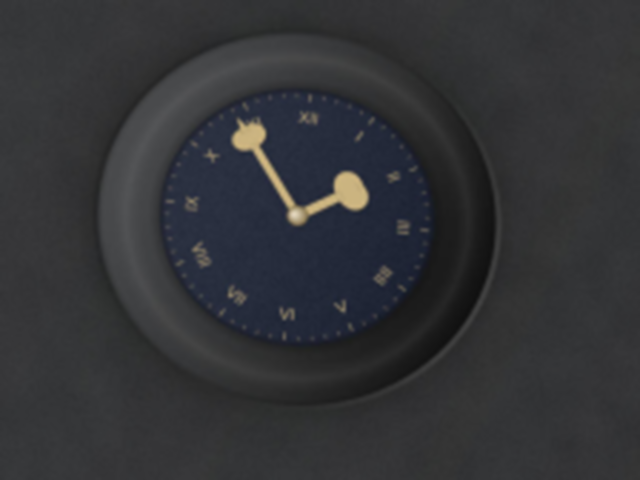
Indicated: 1 h 54 min
